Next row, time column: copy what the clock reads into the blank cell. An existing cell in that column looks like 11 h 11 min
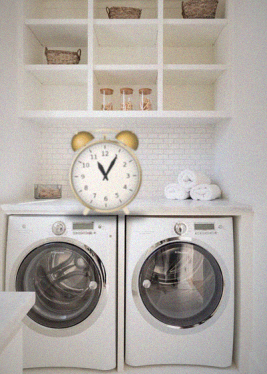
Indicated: 11 h 05 min
